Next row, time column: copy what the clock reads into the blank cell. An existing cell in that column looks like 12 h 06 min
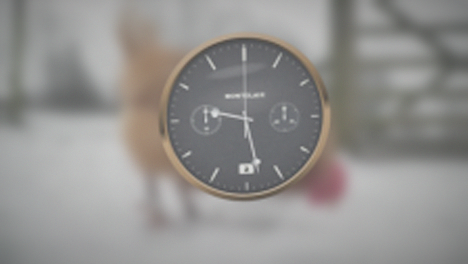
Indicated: 9 h 28 min
